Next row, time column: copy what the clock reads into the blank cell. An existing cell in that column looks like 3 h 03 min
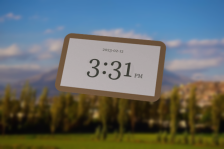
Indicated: 3 h 31 min
